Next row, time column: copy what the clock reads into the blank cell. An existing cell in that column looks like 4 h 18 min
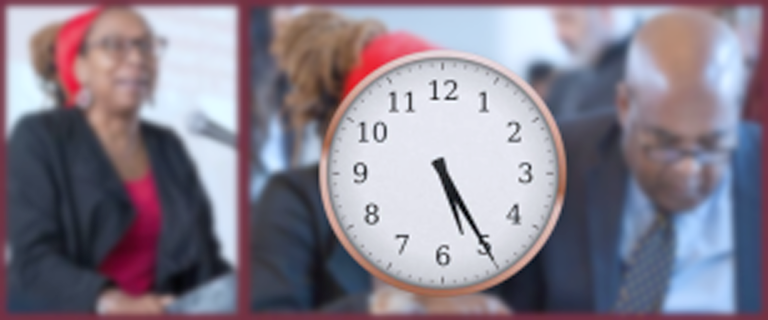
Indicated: 5 h 25 min
